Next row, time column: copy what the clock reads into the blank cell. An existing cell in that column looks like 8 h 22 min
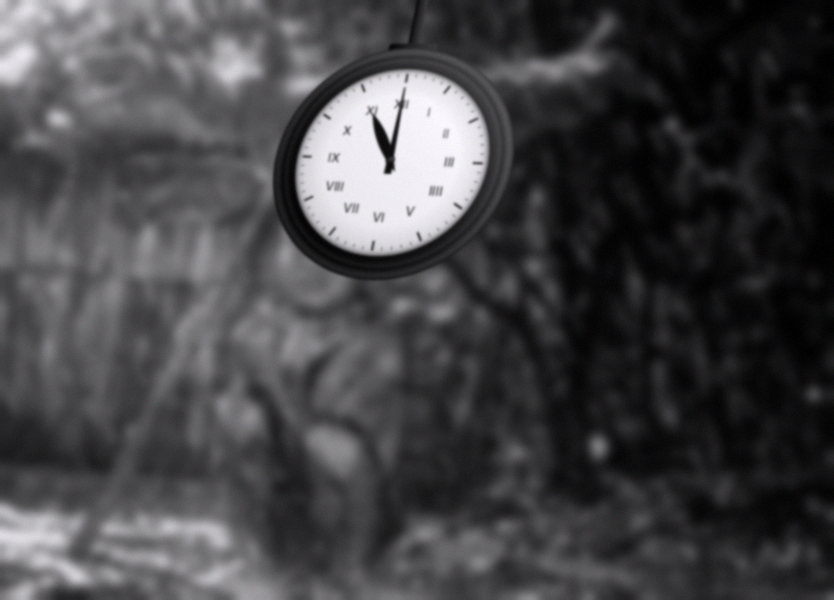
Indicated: 11 h 00 min
